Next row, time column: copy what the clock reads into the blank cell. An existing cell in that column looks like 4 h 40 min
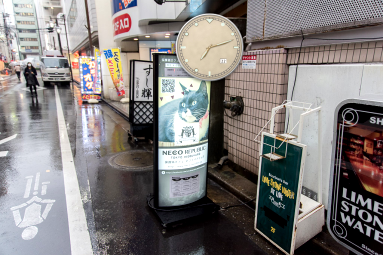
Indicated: 7 h 12 min
